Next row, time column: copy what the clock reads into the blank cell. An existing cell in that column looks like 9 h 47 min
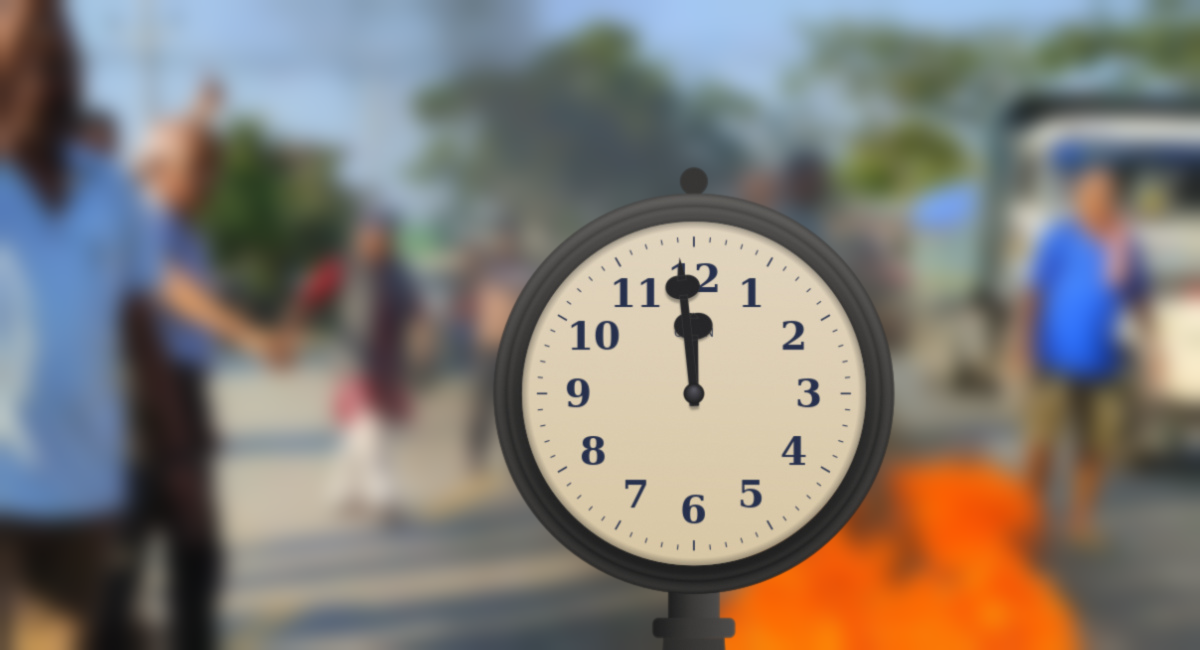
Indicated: 11 h 59 min
